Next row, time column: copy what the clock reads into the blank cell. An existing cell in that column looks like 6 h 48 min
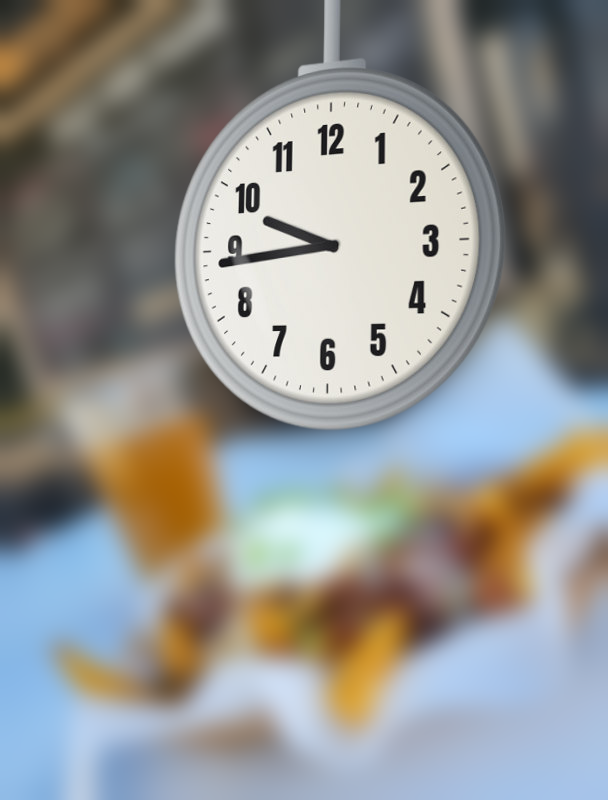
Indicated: 9 h 44 min
